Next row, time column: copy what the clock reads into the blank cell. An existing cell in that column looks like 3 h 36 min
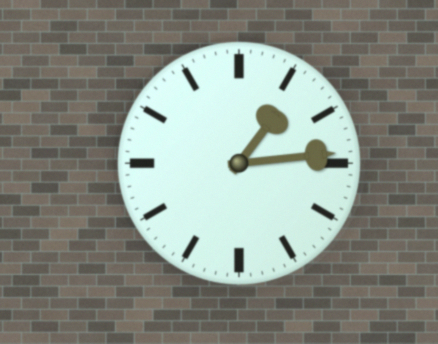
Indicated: 1 h 14 min
